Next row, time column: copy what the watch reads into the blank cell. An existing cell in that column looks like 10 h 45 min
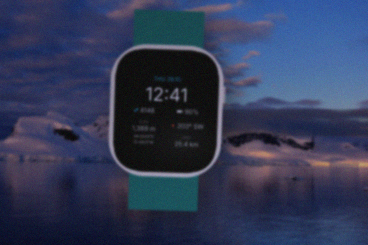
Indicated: 12 h 41 min
